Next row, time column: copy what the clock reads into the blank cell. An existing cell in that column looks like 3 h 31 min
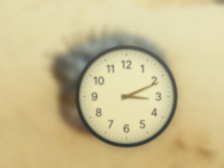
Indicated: 3 h 11 min
